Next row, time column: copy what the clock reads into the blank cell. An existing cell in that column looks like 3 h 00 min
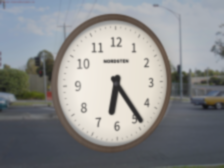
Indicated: 6 h 24 min
